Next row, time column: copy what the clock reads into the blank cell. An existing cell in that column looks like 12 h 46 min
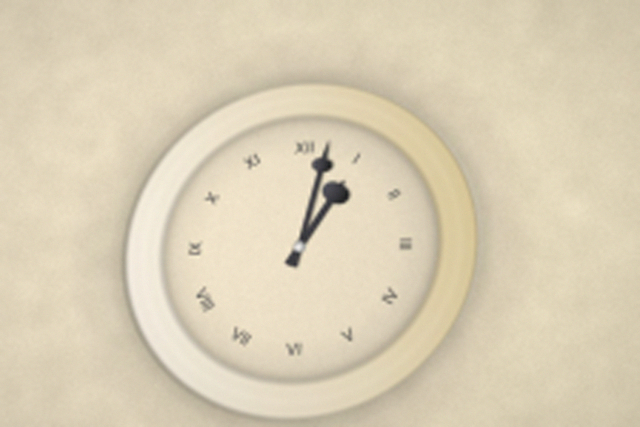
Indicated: 1 h 02 min
